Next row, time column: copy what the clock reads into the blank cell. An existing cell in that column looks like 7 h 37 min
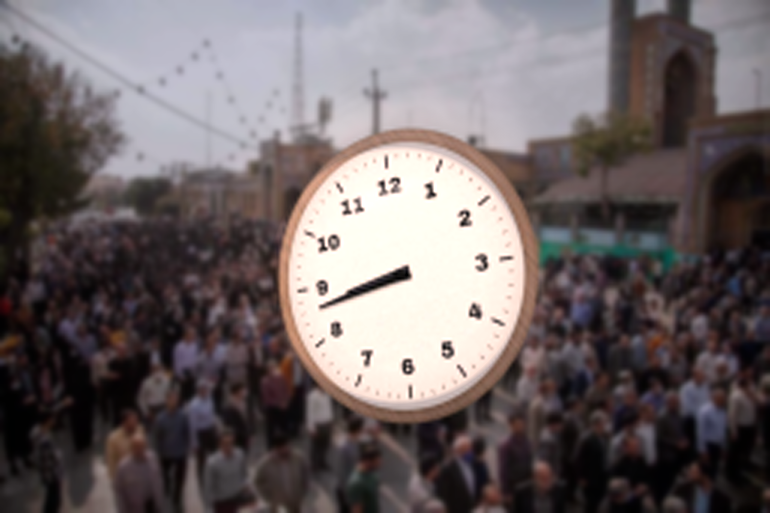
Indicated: 8 h 43 min
